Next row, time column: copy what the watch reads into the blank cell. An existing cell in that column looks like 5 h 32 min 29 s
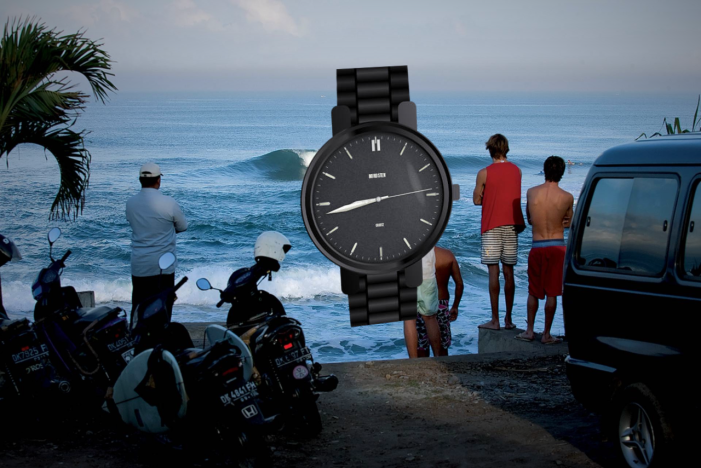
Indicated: 8 h 43 min 14 s
